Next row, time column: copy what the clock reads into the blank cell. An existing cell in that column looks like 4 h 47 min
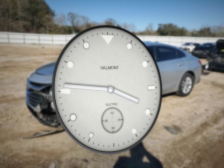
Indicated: 3 h 46 min
